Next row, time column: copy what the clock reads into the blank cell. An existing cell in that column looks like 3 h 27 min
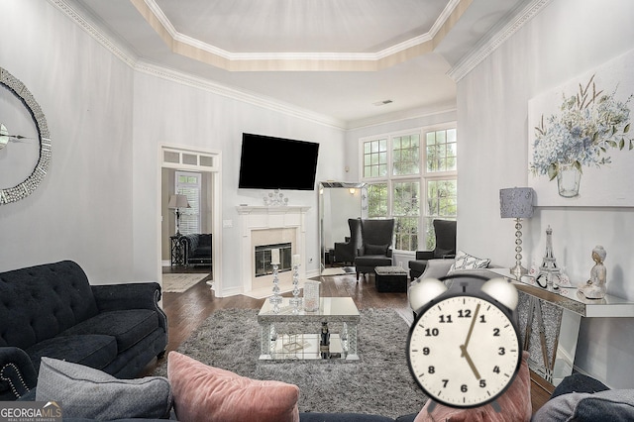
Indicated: 5 h 03 min
